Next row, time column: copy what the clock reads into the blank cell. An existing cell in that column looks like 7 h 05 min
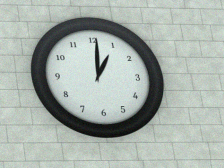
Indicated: 1 h 01 min
